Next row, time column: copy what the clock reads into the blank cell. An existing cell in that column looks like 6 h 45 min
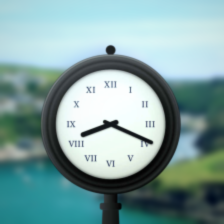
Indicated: 8 h 19 min
